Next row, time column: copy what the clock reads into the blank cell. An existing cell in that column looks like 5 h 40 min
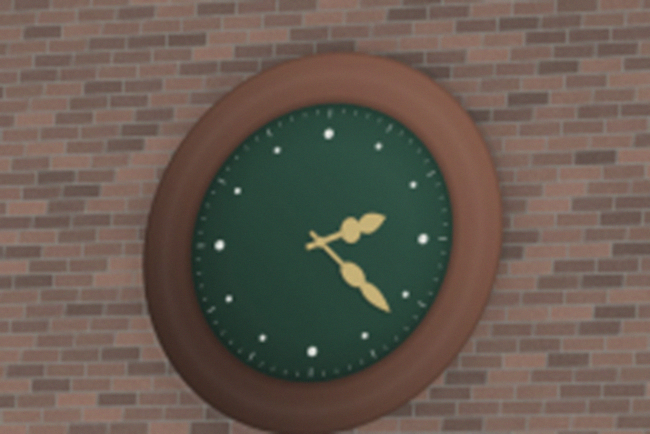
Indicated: 2 h 22 min
